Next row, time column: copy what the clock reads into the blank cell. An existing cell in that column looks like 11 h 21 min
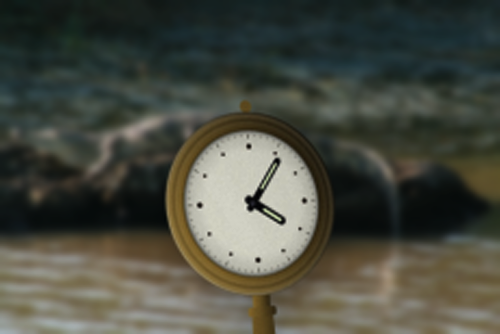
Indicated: 4 h 06 min
